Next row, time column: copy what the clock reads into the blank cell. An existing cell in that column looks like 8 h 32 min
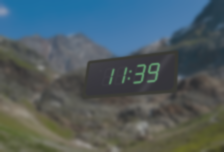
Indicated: 11 h 39 min
